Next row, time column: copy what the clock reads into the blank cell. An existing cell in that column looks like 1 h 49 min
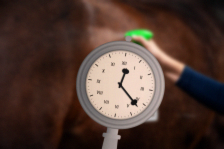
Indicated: 12 h 22 min
